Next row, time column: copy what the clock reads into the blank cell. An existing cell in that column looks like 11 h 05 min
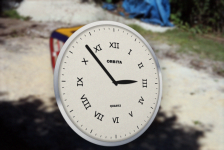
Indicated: 2 h 53 min
